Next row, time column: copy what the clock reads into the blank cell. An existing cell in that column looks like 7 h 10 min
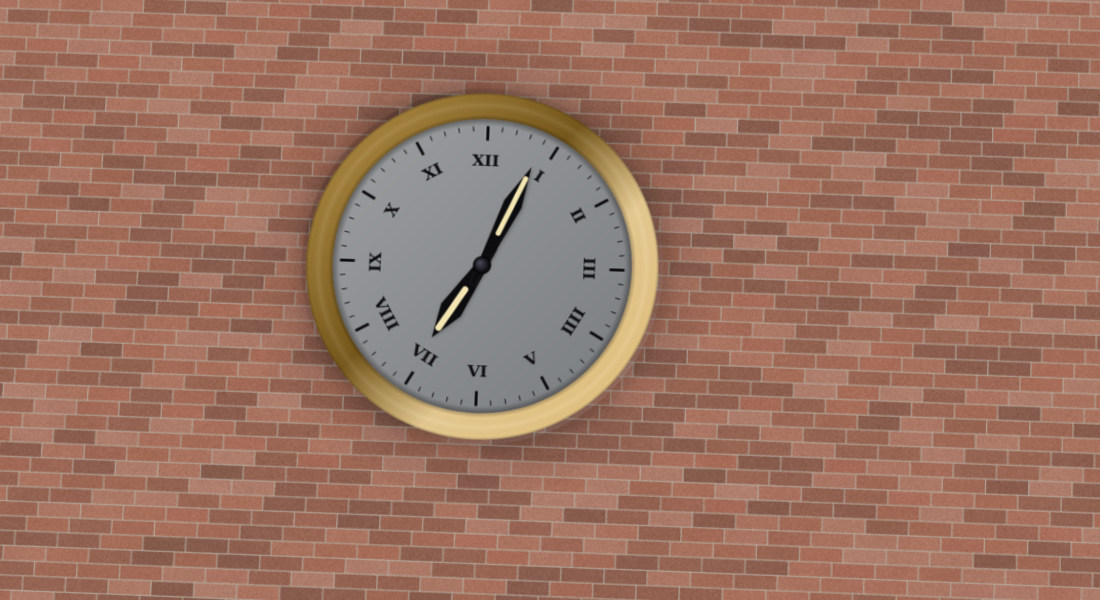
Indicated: 7 h 04 min
